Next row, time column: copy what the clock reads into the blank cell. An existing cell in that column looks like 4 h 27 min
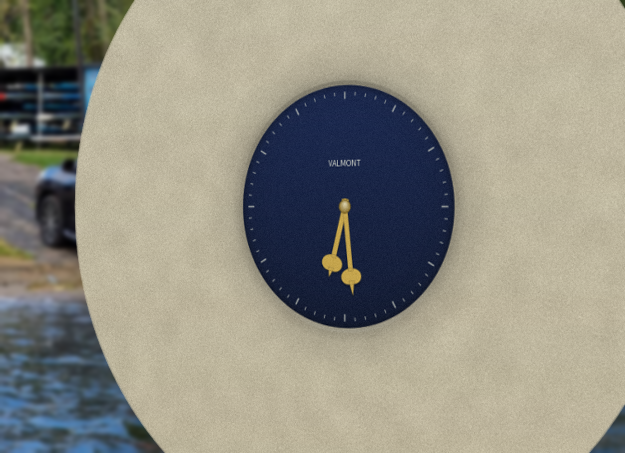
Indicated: 6 h 29 min
